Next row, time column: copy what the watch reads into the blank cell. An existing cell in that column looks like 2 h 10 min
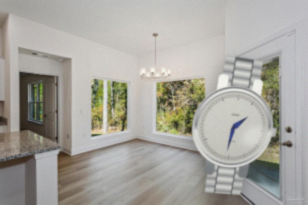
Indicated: 1 h 31 min
